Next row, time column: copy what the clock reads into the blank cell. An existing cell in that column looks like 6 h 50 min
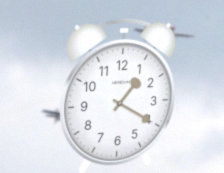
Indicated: 1 h 20 min
